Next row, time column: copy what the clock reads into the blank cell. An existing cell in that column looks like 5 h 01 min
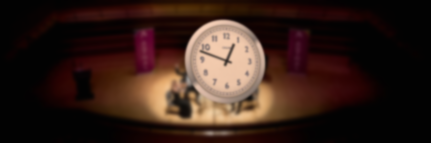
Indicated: 12 h 48 min
